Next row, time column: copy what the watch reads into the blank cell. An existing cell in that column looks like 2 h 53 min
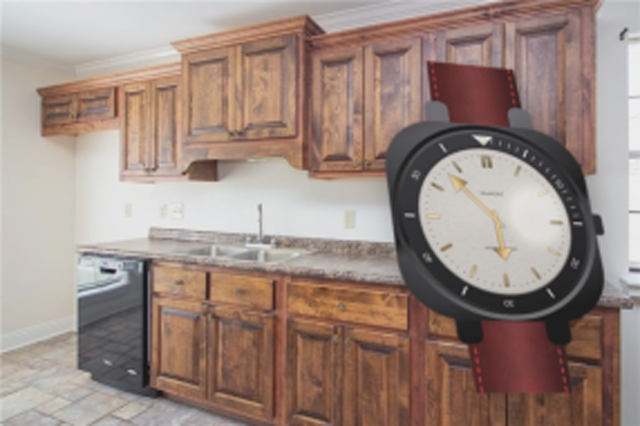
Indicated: 5 h 53 min
